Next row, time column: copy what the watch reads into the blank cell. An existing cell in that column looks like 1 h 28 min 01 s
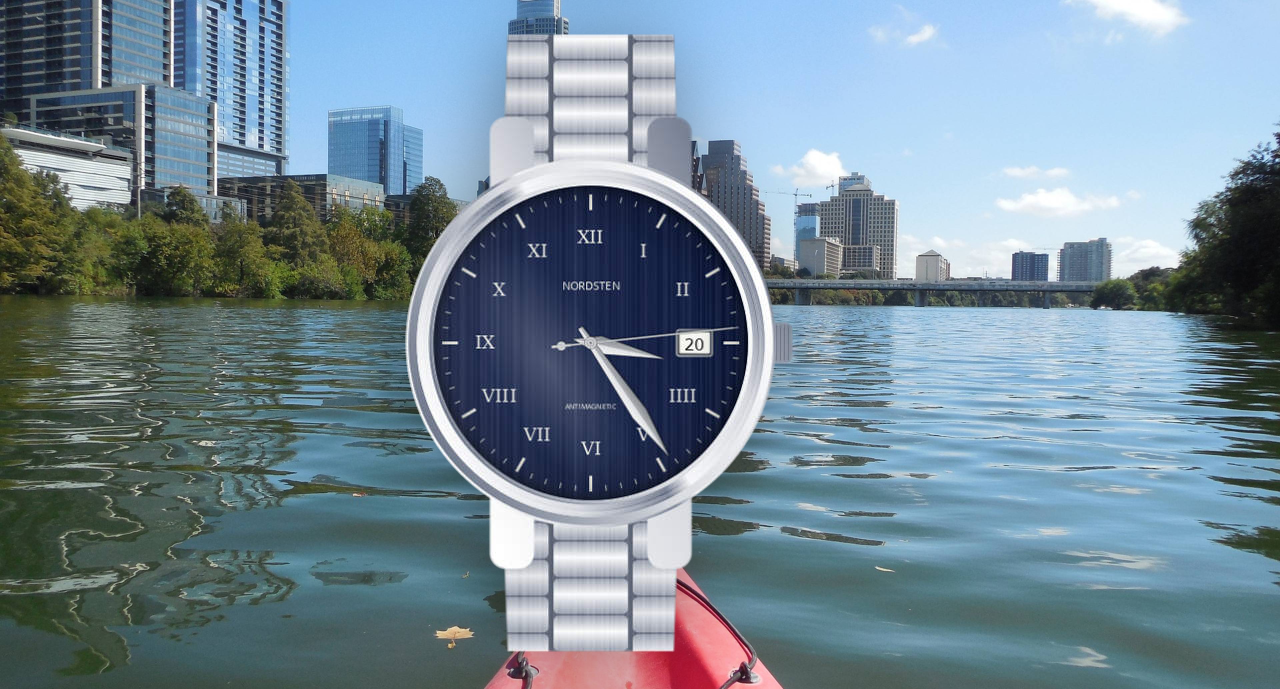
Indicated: 3 h 24 min 14 s
